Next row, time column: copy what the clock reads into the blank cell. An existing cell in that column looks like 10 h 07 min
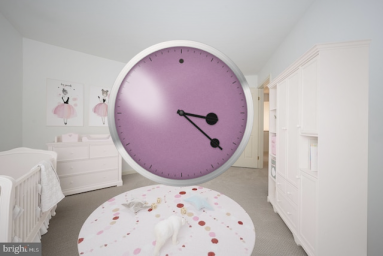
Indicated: 3 h 22 min
